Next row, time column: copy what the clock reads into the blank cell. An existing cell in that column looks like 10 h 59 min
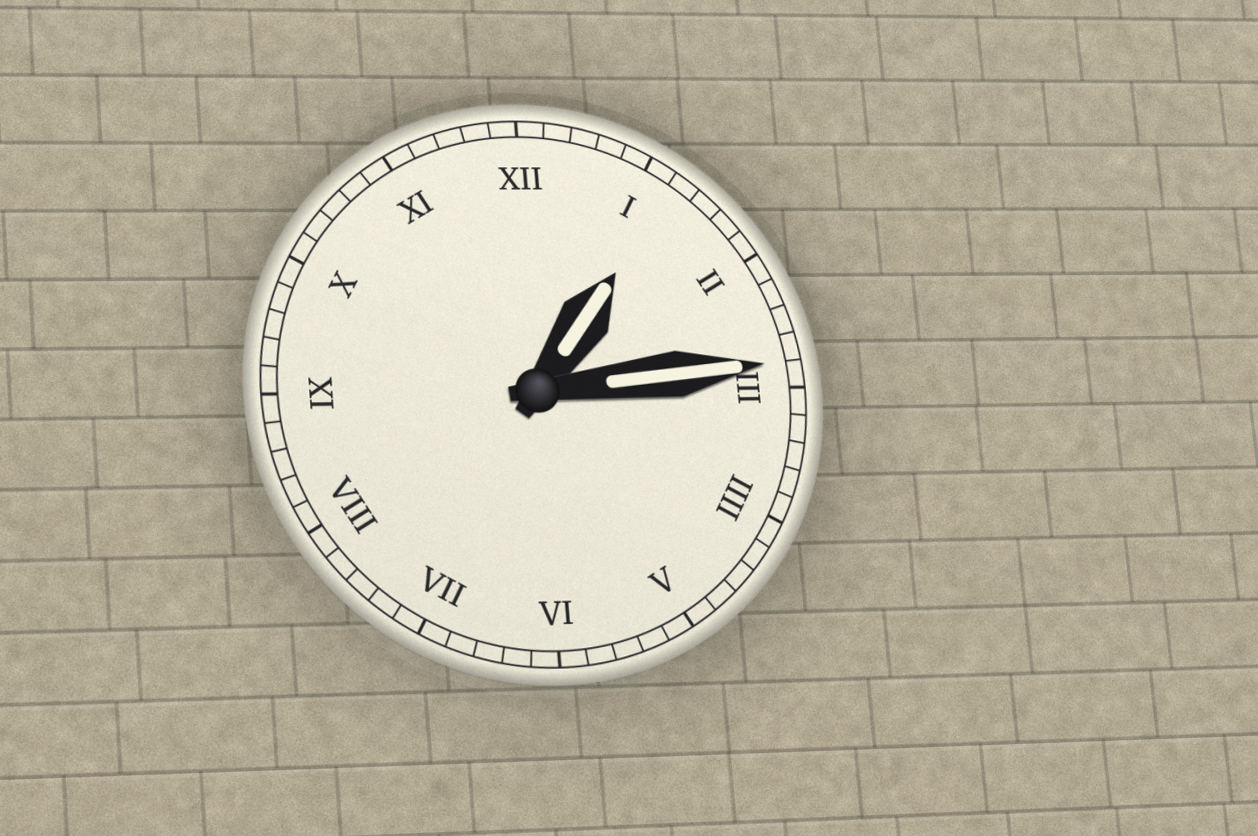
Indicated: 1 h 14 min
